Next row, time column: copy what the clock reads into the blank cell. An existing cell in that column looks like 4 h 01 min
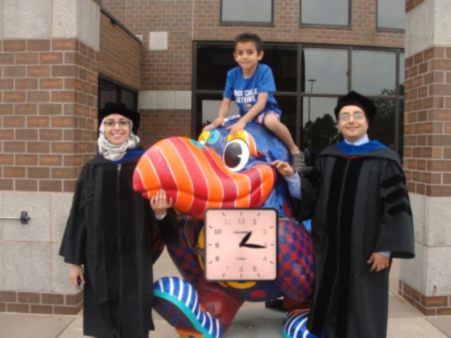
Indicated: 1 h 16 min
